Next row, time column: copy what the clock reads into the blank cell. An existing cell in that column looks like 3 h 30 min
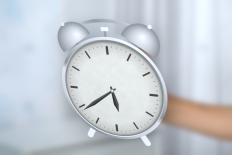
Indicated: 5 h 39 min
